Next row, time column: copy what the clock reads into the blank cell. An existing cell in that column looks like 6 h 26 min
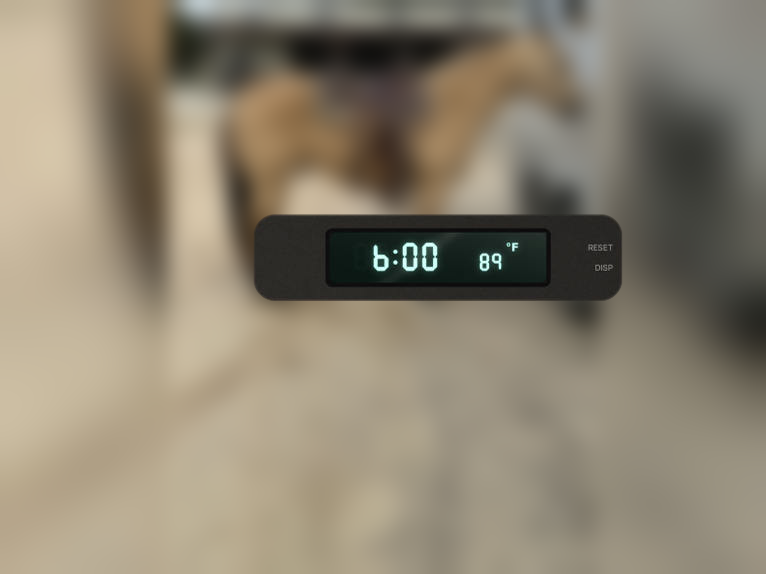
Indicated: 6 h 00 min
